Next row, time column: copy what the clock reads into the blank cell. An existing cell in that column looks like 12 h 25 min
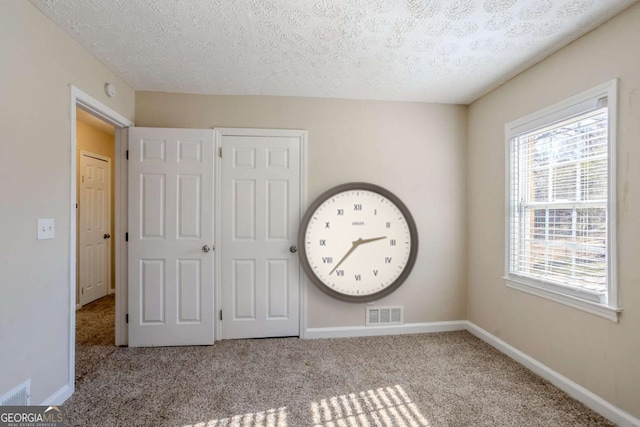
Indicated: 2 h 37 min
